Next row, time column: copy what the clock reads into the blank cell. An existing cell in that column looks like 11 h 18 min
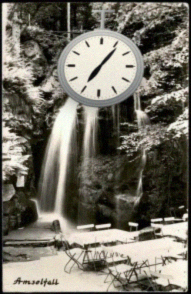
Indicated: 7 h 06 min
